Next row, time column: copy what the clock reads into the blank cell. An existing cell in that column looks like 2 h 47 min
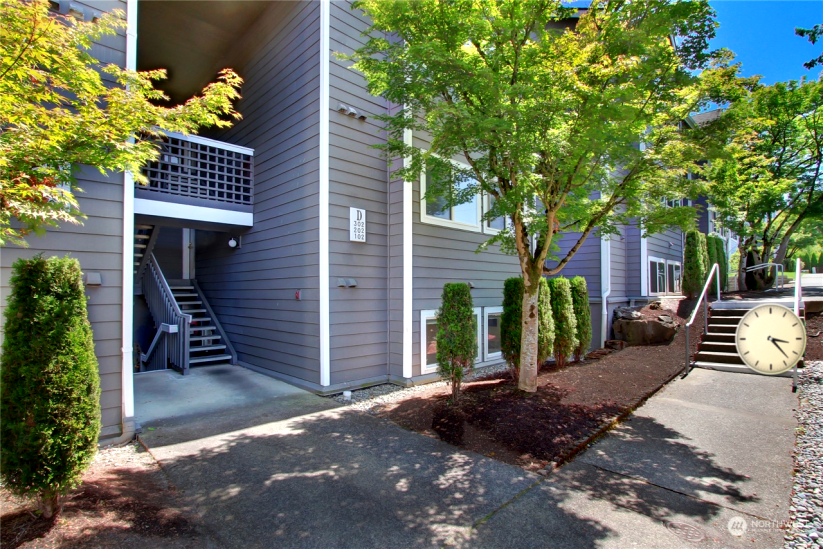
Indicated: 3 h 23 min
